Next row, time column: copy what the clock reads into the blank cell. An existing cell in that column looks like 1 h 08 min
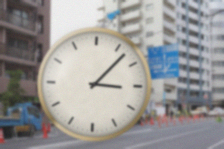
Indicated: 3 h 07 min
